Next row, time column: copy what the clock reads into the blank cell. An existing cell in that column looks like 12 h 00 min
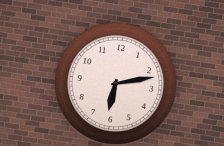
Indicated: 6 h 12 min
